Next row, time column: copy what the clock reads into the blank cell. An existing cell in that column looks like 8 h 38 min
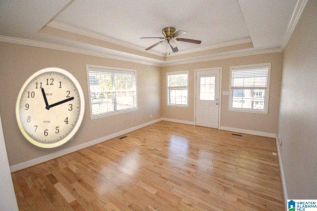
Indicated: 11 h 12 min
